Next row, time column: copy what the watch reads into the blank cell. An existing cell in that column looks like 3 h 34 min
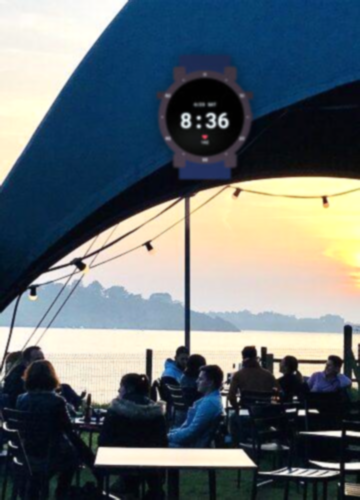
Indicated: 8 h 36 min
